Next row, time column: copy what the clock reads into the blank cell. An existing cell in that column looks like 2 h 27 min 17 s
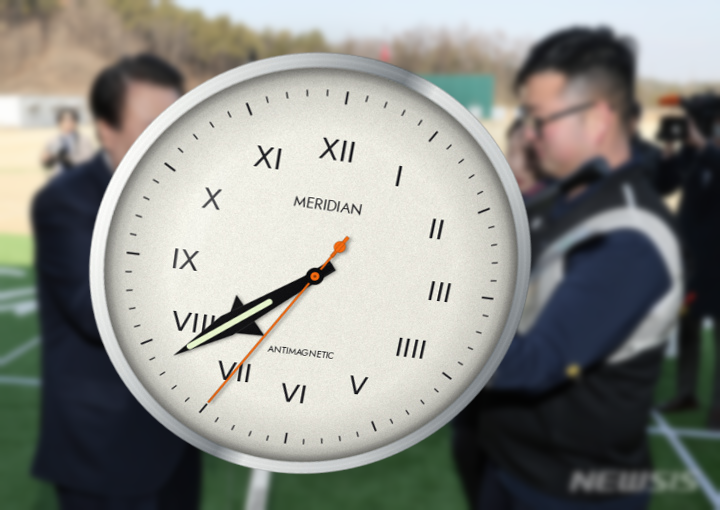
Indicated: 7 h 38 min 35 s
